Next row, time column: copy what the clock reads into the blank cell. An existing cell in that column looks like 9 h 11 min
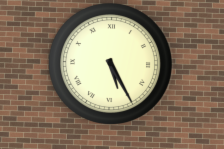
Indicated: 5 h 25 min
